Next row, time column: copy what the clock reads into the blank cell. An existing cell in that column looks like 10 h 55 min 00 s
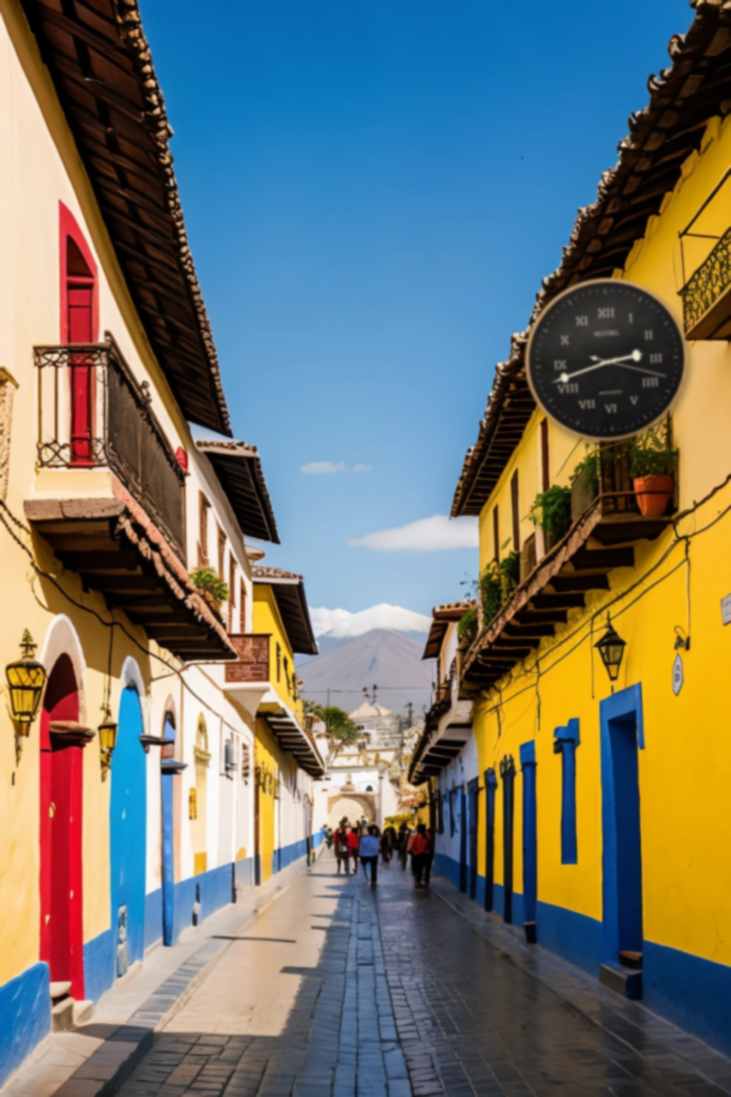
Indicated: 2 h 42 min 18 s
